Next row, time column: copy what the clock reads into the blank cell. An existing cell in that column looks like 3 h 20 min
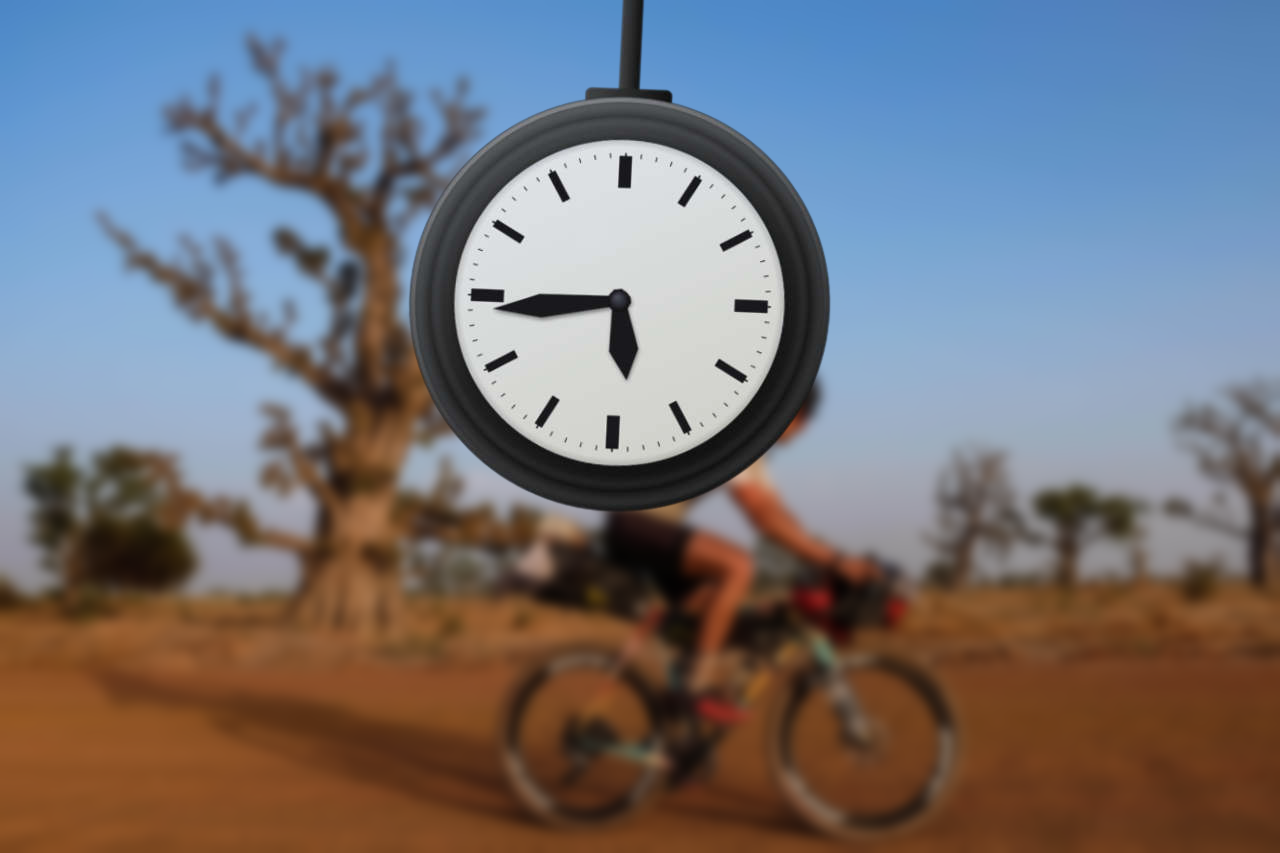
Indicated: 5 h 44 min
